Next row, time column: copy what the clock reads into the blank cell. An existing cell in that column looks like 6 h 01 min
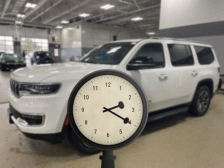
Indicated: 2 h 20 min
